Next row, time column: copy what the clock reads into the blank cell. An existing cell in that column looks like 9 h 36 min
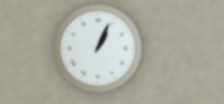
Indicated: 1 h 04 min
